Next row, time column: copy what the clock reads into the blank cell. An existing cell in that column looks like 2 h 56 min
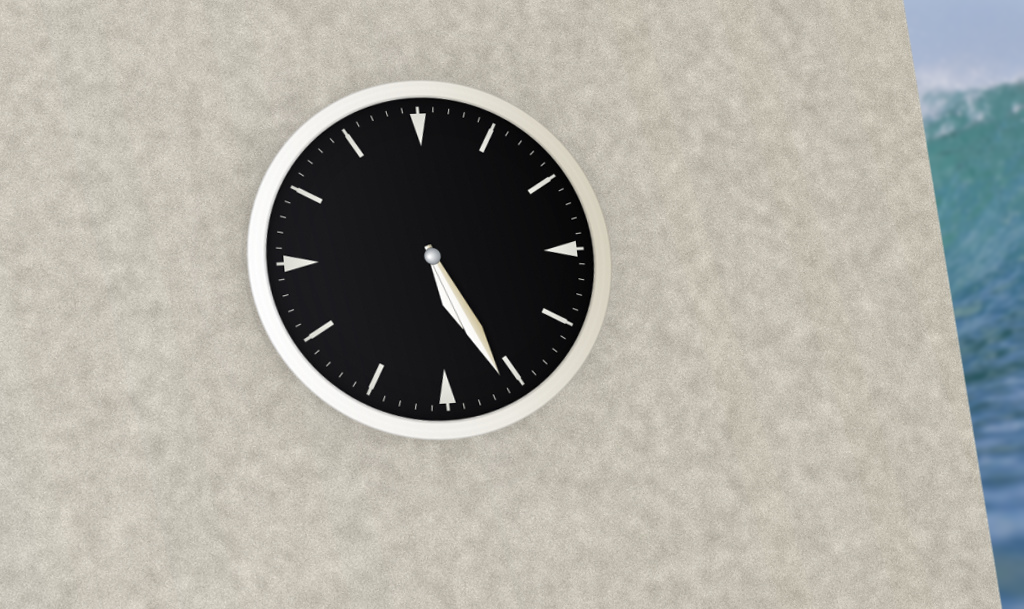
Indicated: 5 h 26 min
